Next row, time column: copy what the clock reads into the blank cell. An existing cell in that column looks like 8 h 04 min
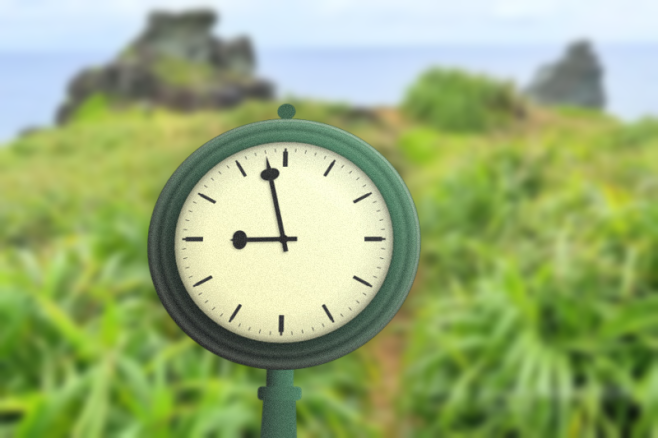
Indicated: 8 h 58 min
